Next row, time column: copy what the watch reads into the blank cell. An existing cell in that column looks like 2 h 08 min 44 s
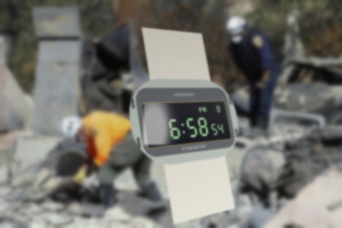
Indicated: 6 h 58 min 54 s
